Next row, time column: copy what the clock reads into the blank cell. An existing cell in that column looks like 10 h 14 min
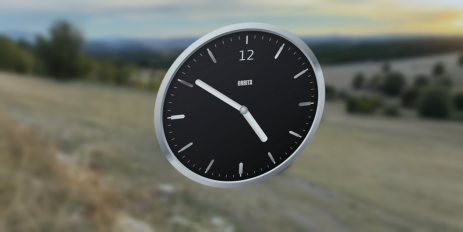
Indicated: 4 h 51 min
